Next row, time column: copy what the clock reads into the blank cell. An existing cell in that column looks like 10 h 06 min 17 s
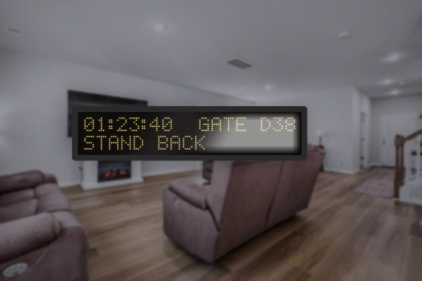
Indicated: 1 h 23 min 40 s
